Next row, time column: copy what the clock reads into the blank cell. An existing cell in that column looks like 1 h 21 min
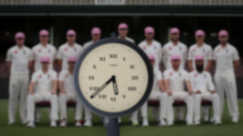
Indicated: 5 h 38 min
